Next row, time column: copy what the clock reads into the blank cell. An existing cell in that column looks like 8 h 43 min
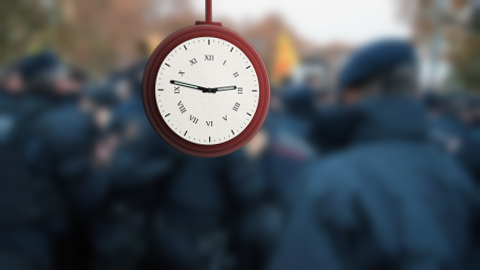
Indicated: 2 h 47 min
